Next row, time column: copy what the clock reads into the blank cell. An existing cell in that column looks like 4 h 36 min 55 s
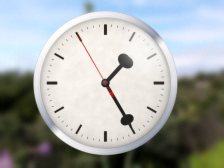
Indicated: 1 h 24 min 55 s
